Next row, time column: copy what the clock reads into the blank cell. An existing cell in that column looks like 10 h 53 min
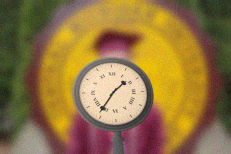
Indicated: 1 h 36 min
